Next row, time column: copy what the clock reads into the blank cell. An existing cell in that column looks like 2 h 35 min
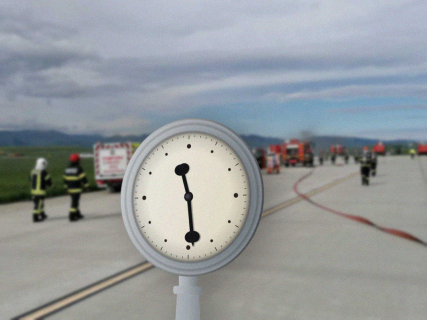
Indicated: 11 h 29 min
